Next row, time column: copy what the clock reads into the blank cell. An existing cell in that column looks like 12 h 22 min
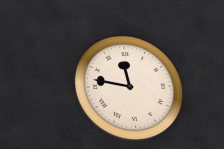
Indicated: 11 h 47 min
